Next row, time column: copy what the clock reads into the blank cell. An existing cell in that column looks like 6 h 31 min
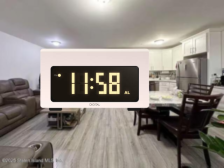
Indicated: 11 h 58 min
